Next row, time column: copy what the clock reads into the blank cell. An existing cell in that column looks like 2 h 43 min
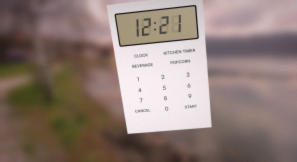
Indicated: 12 h 21 min
